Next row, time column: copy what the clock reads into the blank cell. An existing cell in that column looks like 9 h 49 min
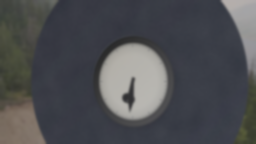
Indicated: 6 h 31 min
